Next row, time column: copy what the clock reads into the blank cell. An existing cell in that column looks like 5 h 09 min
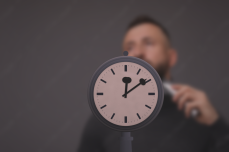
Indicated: 12 h 09 min
